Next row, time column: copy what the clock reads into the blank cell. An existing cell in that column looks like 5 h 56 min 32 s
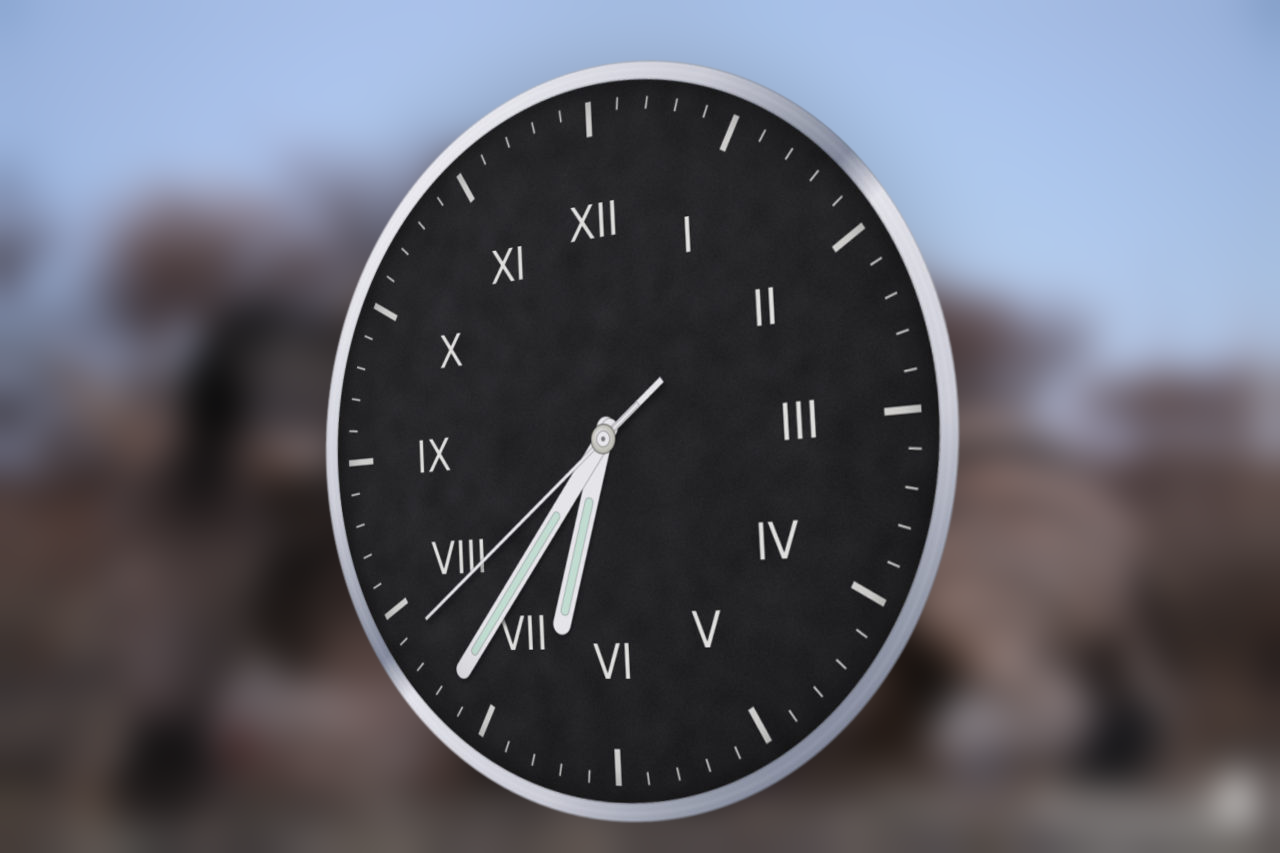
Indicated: 6 h 36 min 39 s
